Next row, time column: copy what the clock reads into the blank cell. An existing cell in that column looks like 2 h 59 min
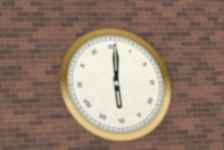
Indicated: 6 h 01 min
